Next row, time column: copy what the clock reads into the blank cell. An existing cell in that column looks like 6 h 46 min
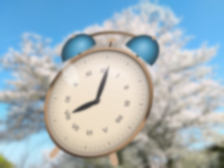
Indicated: 8 h 01 min
